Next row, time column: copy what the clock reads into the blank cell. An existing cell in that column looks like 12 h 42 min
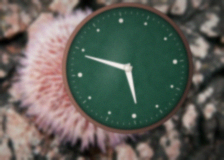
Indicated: 5 h 49 min
